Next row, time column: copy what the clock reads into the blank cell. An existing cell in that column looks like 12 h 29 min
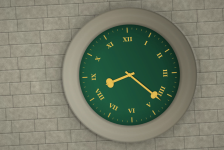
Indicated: 8 h 22 min
